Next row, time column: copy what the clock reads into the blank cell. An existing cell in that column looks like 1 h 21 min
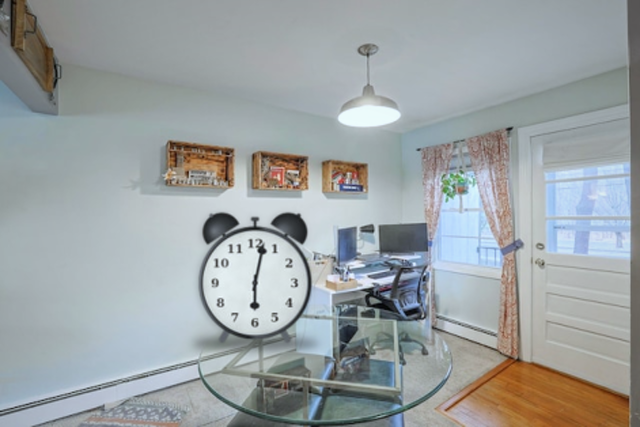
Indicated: 6 h 02 min
